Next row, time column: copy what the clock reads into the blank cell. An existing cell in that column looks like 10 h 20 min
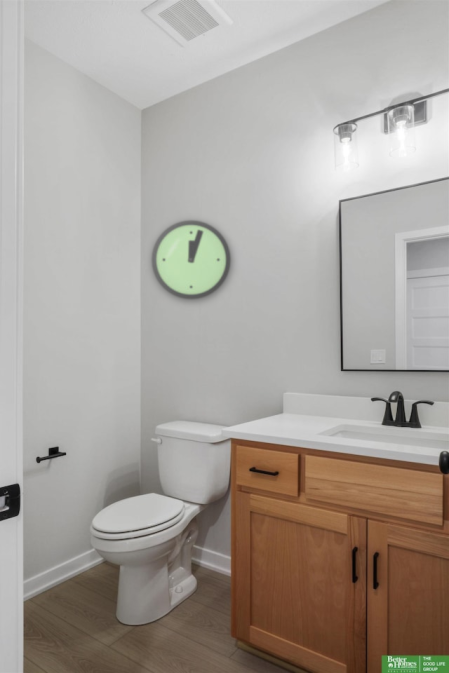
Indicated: 12 h 03 min
